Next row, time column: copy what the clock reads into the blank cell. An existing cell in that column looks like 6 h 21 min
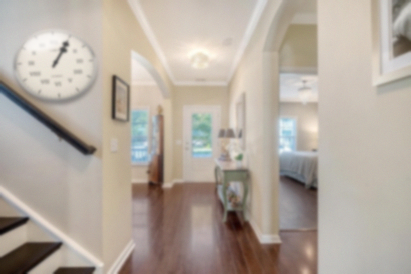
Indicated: 1 h 05 min
